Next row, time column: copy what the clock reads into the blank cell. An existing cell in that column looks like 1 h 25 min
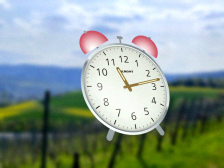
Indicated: 11 h 13 min
